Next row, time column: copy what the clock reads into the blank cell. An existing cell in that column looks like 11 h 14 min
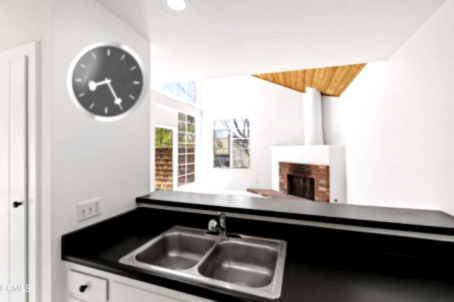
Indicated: 8 h 25 min
